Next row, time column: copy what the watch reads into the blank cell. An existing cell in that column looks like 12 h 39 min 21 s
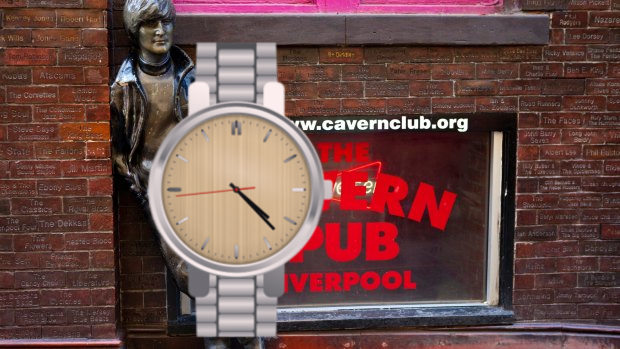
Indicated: 4 h 22 min 44 s
